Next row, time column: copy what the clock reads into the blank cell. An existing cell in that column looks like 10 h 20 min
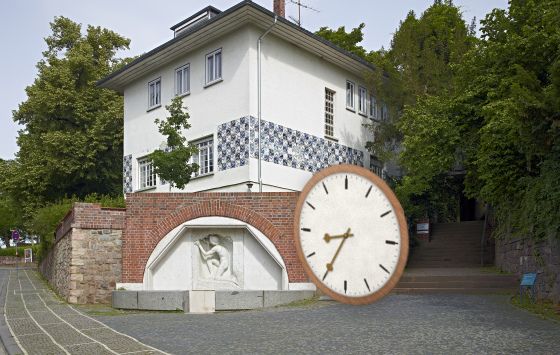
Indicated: 8 h 35 min
